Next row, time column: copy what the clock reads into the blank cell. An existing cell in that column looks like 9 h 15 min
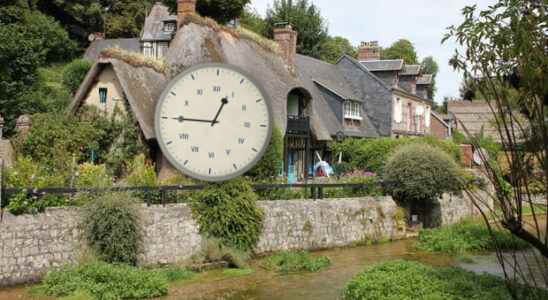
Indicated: 12 h 45 min
